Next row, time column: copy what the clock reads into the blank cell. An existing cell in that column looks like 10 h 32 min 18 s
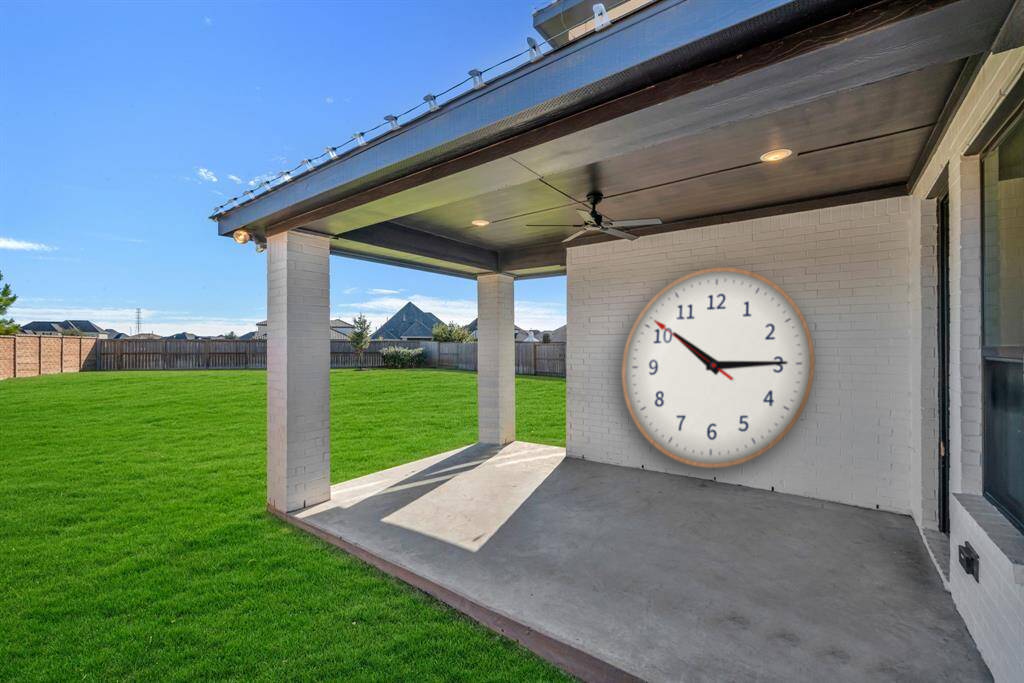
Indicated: 10 h 14 min 51 s
